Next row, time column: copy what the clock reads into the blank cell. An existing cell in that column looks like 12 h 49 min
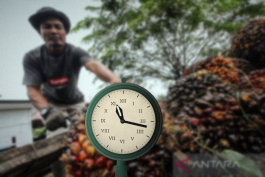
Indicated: 11 h 17 min
